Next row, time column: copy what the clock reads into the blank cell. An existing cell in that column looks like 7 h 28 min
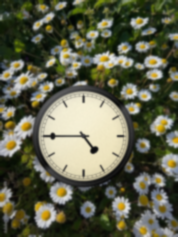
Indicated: 4 h 45 min
